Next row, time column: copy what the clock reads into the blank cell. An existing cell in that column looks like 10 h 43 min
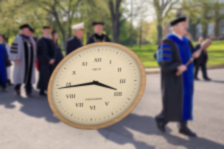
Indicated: 3 h 44 min
